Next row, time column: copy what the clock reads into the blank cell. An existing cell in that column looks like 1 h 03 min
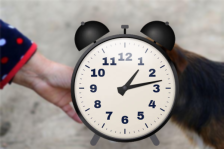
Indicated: 1 h 13 min
